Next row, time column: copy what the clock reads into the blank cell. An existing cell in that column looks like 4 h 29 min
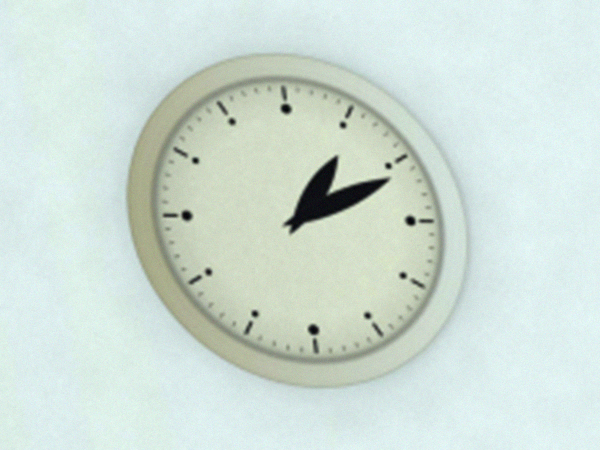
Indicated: 1 h 11 min
